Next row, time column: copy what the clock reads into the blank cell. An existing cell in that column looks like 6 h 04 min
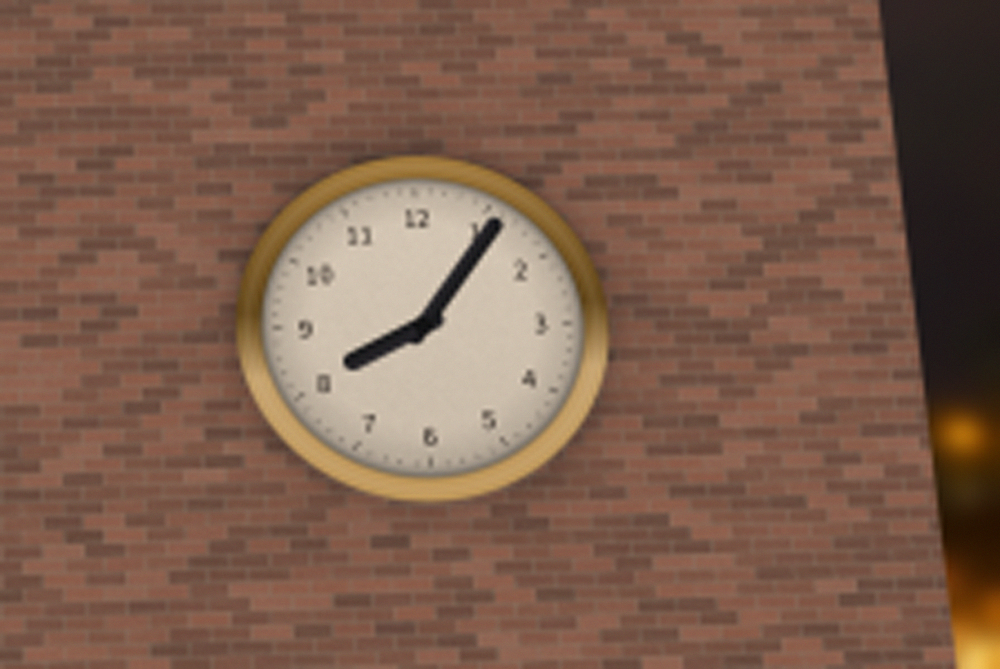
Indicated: 8 h 06 min
